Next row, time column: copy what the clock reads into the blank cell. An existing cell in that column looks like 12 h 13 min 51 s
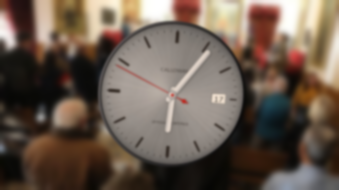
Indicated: 6 h 05 min 49 s
